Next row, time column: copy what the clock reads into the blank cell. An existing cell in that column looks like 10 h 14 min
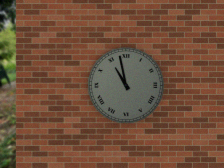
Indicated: 10 h 58 min
